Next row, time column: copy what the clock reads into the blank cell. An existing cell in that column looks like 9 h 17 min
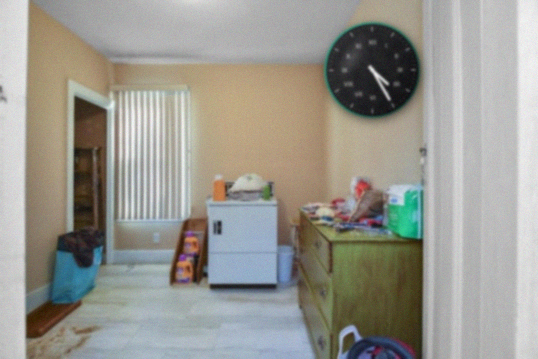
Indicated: 4 h 25 min
